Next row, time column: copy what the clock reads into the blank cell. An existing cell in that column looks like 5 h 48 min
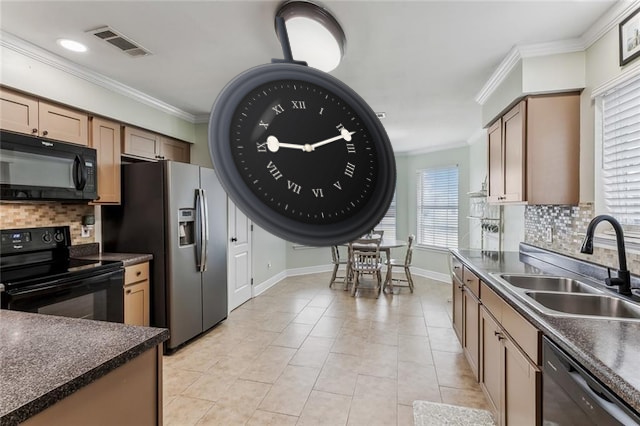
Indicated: 9 h 12 min
